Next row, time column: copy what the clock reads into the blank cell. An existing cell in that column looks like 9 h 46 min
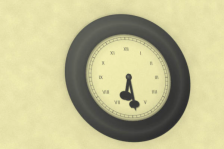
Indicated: 6 h 29 min
